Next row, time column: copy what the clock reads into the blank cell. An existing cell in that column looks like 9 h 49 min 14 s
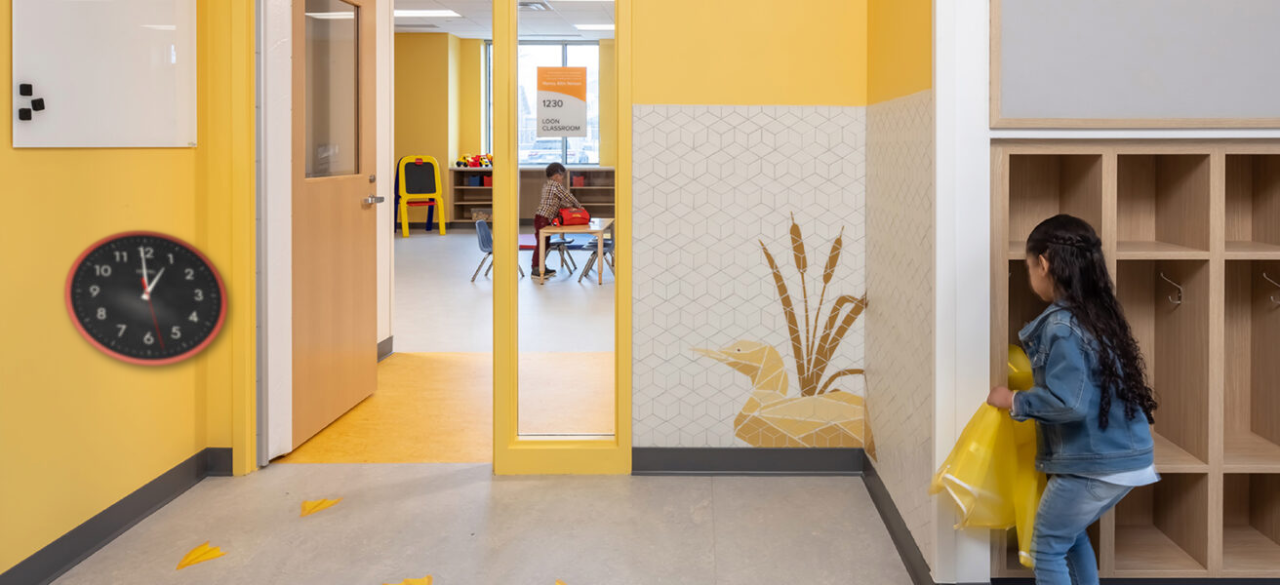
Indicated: 12 h 59 min 28 s
